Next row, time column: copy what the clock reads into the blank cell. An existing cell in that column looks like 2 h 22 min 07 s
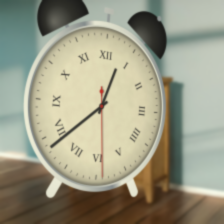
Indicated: 12 h 38 min 29 s
